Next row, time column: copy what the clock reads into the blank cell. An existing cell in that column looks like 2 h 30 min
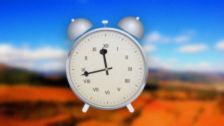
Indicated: 11 h 43 min
